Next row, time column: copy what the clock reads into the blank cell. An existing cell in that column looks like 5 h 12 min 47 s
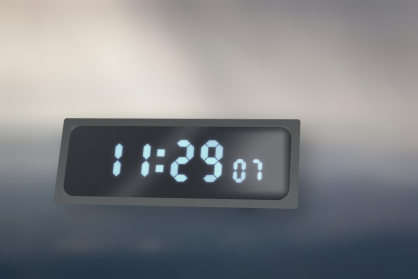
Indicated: 11 h 29 min 07 s
